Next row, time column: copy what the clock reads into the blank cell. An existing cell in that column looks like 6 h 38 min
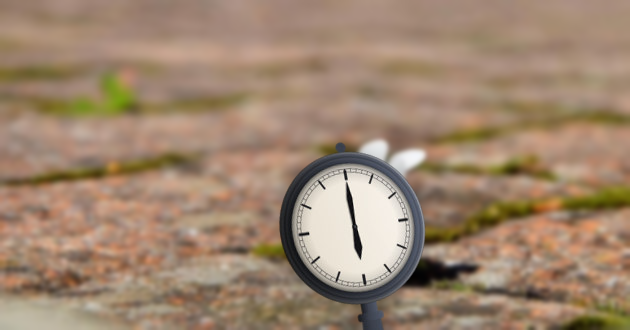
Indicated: 6 h 00 min
